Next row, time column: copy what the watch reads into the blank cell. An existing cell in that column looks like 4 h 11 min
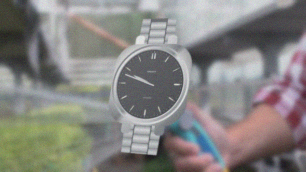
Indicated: 9 h 48 min
